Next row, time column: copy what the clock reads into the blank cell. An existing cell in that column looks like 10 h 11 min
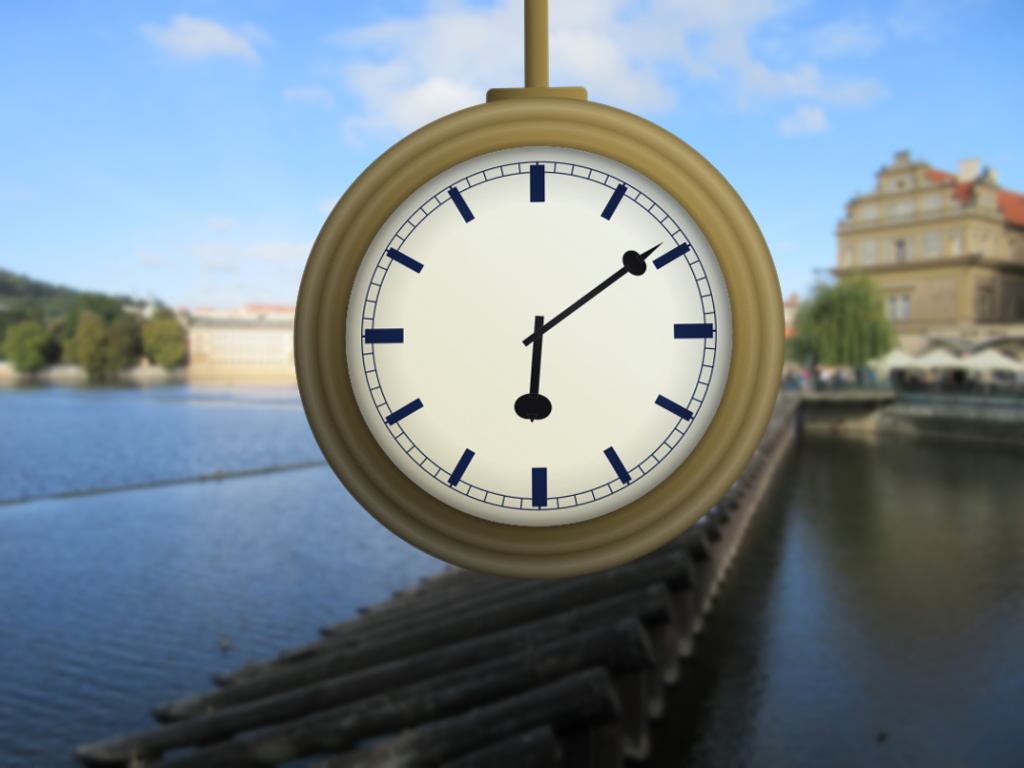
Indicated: 6 h 09 min
